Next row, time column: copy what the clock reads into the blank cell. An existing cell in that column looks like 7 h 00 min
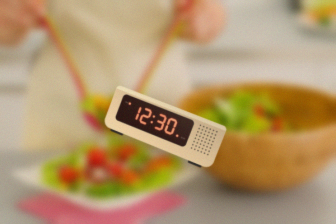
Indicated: 12 h 30 min
